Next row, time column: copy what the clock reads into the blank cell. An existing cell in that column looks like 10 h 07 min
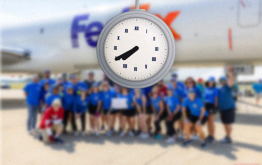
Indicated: 7 h 40 min
